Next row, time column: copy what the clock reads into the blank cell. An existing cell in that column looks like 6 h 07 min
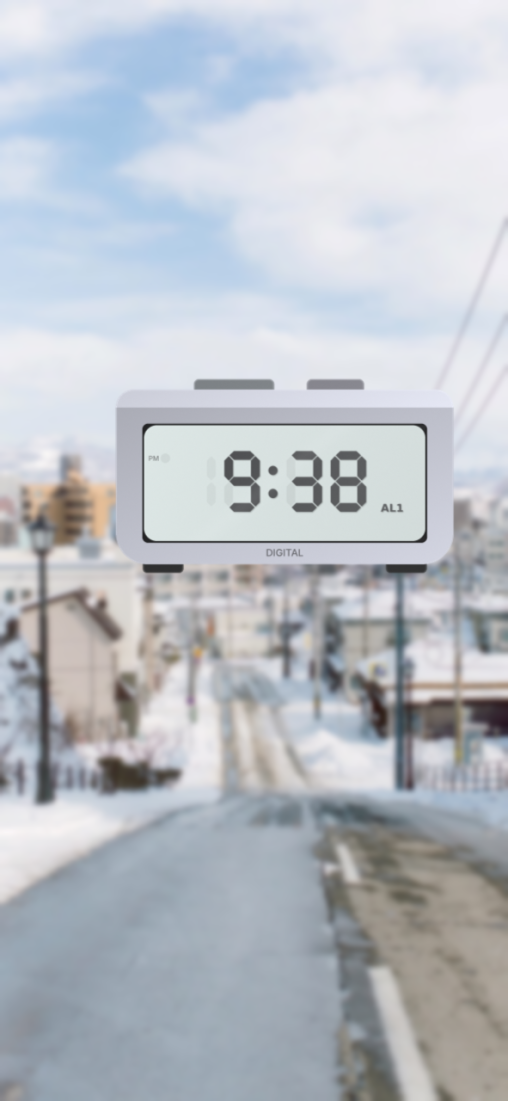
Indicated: 9 h 38 min
